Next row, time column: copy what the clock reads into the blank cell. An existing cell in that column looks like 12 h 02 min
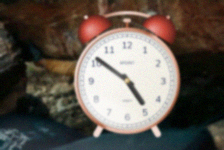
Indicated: 4 h 51 min
